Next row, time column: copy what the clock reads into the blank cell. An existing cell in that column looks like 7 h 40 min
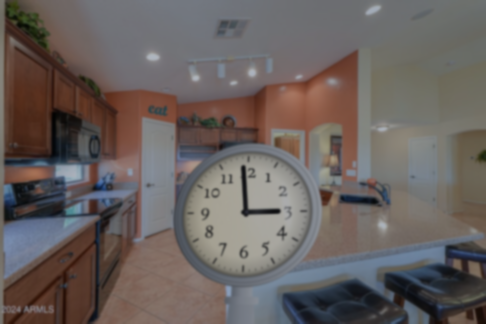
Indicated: 2 h 59 min
